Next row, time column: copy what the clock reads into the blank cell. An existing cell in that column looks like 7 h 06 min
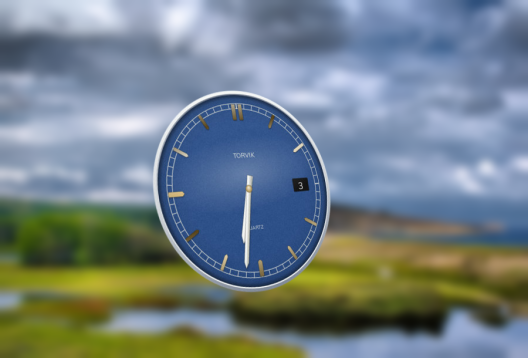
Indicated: 6 h 32 min
